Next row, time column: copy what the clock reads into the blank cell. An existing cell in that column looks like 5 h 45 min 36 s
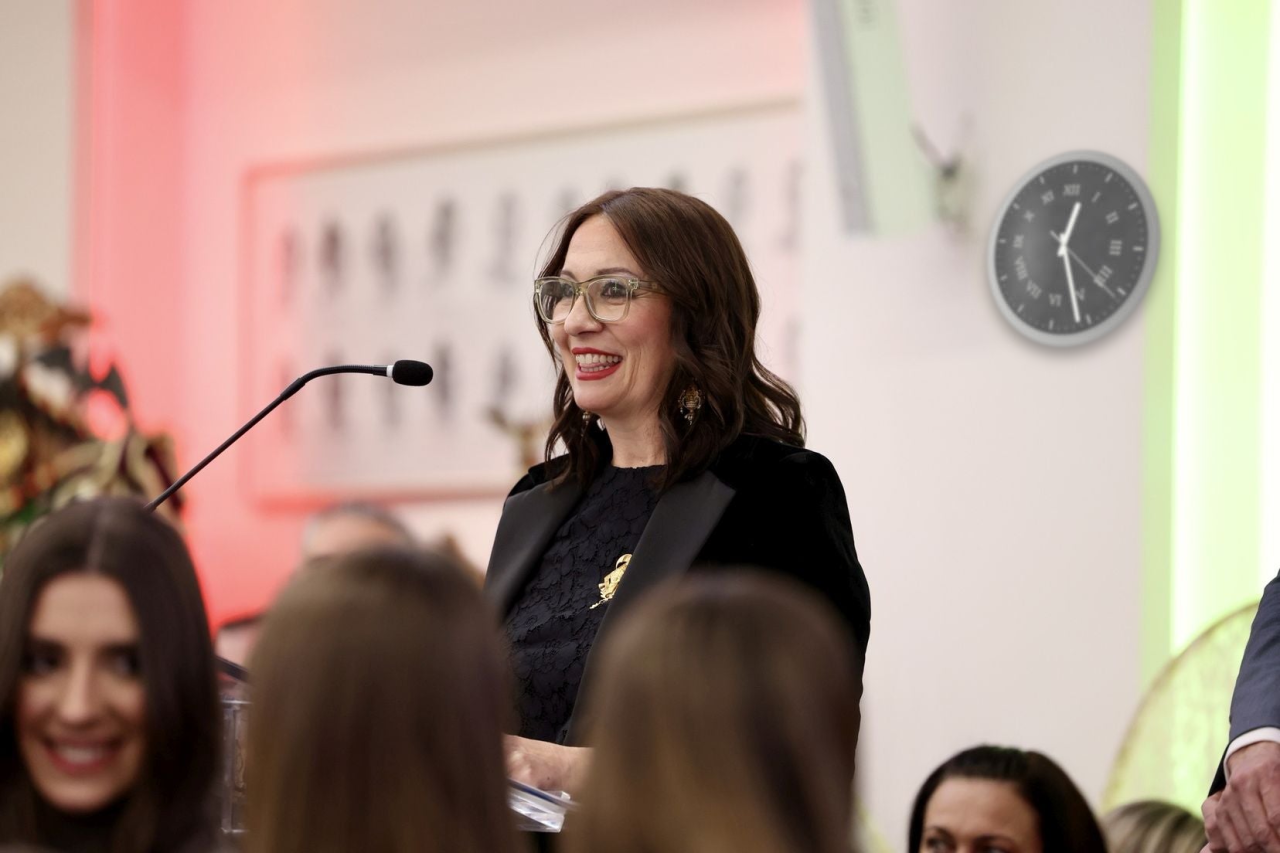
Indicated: 12 h 26 min 21 s
